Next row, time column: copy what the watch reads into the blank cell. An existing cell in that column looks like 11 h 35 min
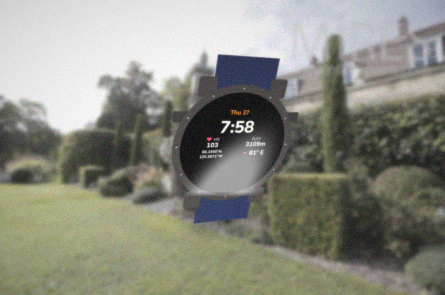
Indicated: 7 h 58 min
